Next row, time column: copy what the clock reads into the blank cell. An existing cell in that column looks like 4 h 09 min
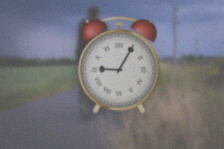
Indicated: 9 h 05 min
